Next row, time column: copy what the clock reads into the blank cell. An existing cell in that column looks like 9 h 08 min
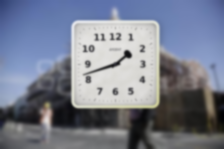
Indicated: 1 h 42 min
